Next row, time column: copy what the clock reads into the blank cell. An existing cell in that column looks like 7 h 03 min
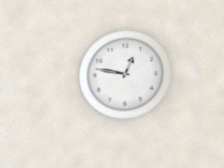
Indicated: 12 h 47 min
